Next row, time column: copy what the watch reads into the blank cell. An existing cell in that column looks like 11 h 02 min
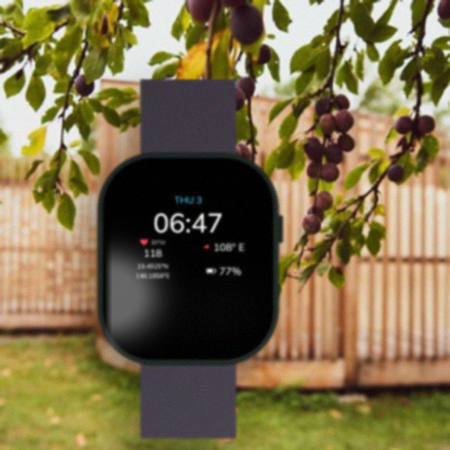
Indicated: 6 h 47 min
